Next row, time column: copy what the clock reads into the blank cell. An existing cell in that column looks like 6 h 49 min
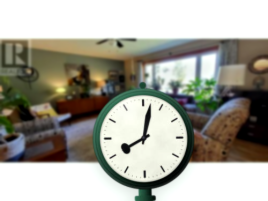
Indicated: 8 h 02 min
